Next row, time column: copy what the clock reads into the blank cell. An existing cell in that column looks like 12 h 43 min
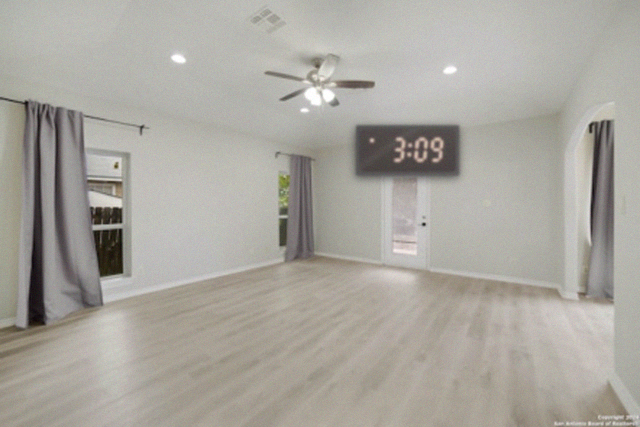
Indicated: 3 h 09 min
